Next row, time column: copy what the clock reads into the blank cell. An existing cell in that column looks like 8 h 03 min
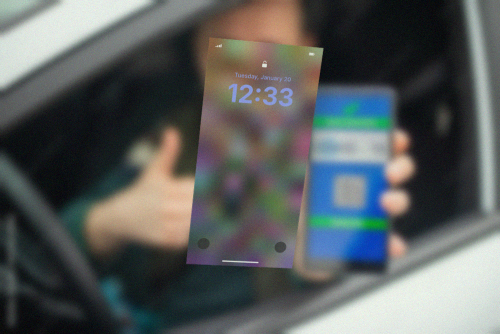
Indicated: 12 h 33 min
